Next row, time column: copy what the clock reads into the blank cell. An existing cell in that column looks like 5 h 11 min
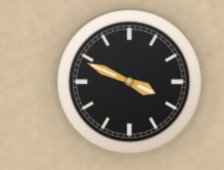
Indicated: 3 h 49 min
